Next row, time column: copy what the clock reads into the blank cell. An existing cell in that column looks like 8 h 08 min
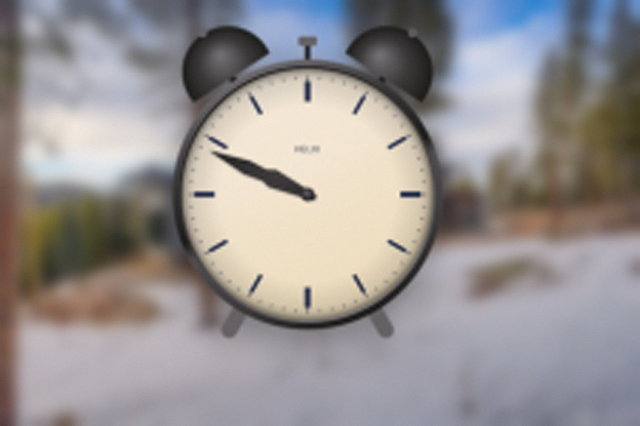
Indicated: 9 h 49 min
